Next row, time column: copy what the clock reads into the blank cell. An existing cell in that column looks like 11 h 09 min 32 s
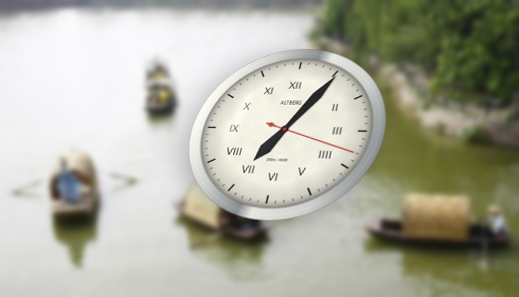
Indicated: 7 h 05 min 18 s
